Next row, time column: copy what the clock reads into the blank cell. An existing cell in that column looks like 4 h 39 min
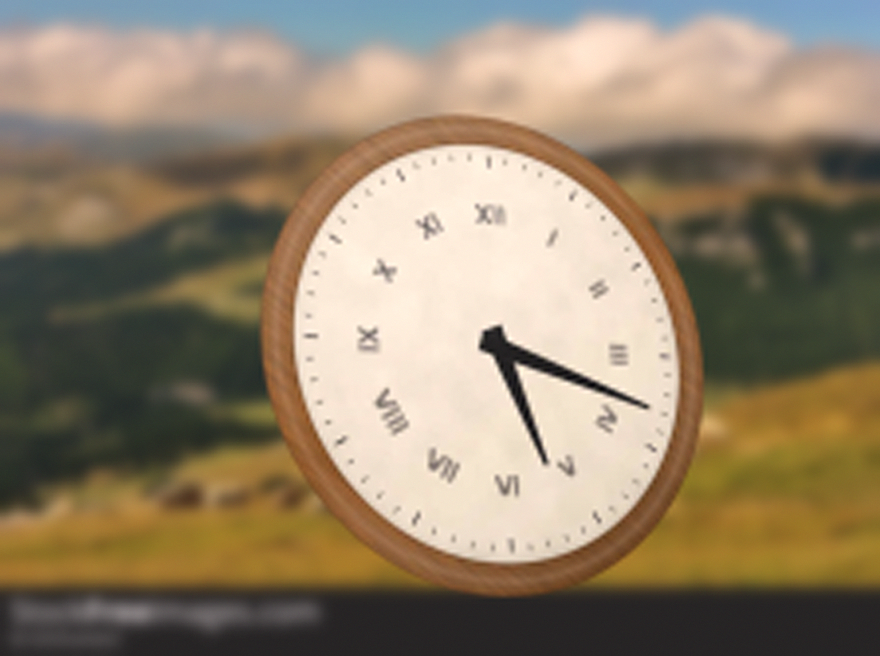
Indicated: 5 h 18 min
